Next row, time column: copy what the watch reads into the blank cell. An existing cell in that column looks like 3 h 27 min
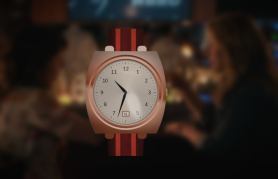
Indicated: 10 h 33 min
